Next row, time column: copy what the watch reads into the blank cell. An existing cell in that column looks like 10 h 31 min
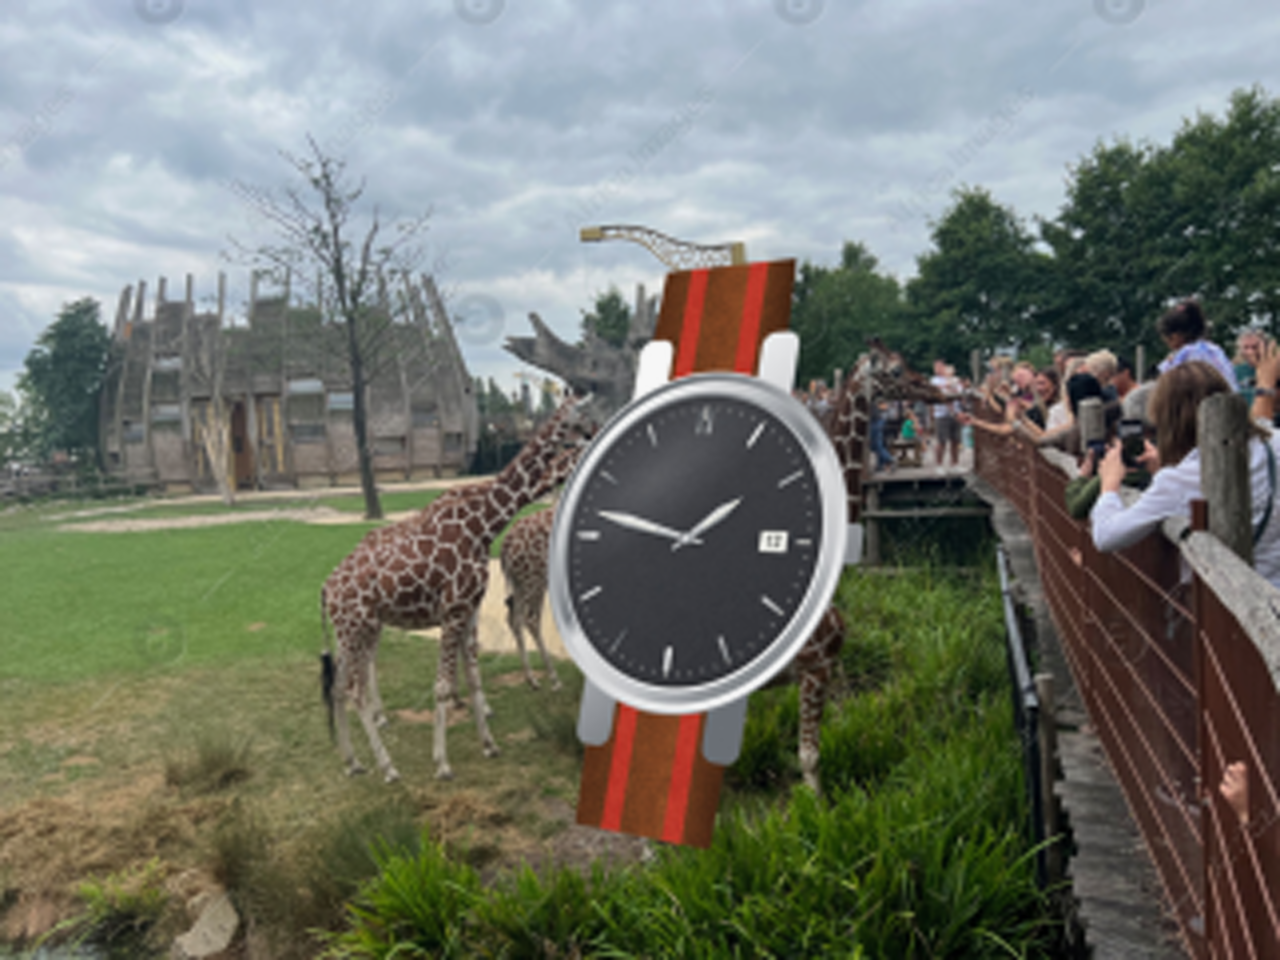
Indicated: 1 h 47 min
